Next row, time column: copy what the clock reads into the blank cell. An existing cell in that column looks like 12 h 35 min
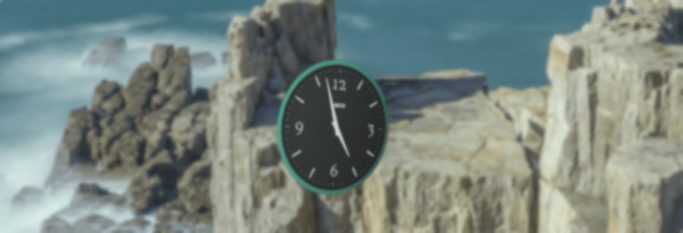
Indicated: 4 h 57 min
